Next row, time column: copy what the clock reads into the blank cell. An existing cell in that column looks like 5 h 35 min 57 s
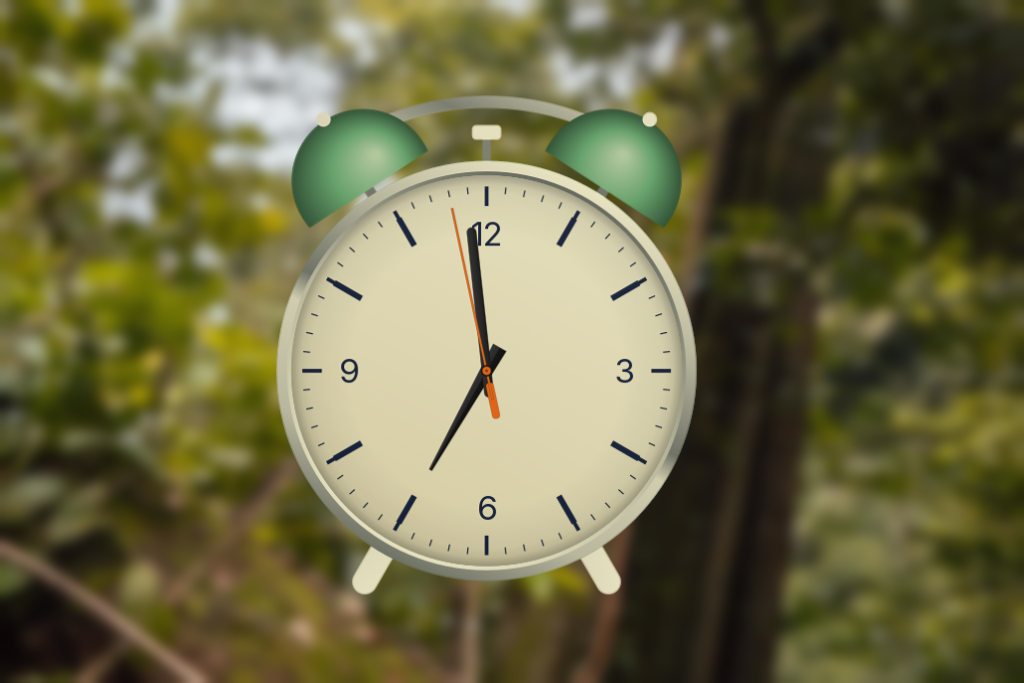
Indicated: 6 h 58 min 58 s
